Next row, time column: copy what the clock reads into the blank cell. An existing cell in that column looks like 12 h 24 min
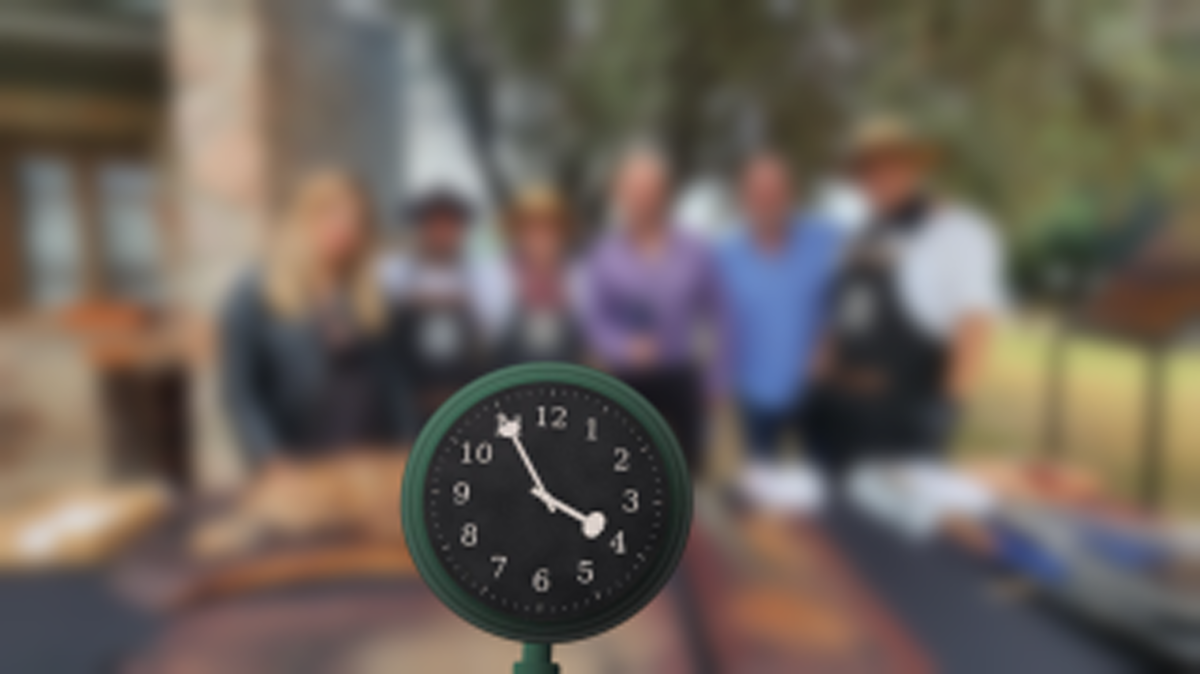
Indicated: 3 h 55 min
